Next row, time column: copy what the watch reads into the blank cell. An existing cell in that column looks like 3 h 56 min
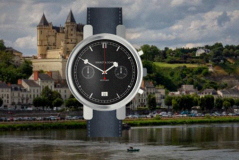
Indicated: 1 h 50 min
